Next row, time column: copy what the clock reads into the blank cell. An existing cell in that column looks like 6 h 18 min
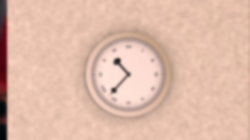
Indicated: 10 h 37 min
